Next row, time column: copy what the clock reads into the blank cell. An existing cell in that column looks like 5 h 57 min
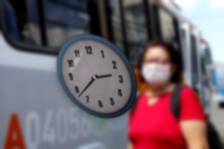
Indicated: 2 h 38 min
